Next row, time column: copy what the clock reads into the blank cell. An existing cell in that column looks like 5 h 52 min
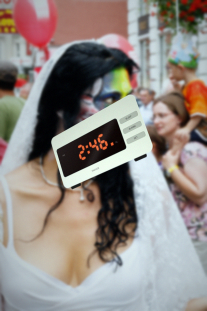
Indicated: 2 h 46 min
